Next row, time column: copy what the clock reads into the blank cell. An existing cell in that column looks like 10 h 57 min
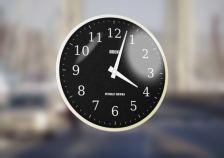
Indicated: 4 h 03 min
